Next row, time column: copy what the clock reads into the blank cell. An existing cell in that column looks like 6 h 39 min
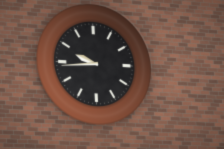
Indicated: 9 h 44 min
